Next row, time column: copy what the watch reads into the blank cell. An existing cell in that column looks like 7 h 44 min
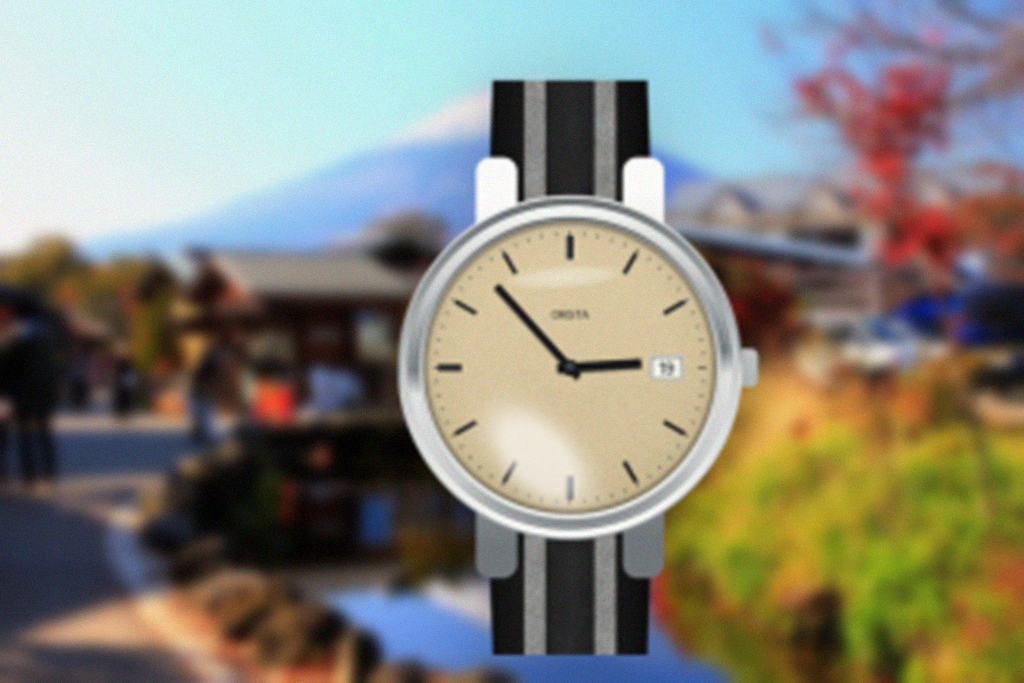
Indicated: 2 h 53 min
